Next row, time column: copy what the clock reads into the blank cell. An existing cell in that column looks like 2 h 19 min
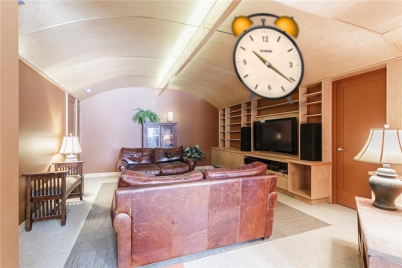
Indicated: 10 h 21 min
